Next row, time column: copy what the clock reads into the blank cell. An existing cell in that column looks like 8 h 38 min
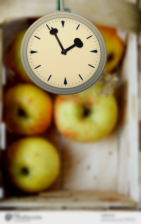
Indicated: 1 h 56 min
